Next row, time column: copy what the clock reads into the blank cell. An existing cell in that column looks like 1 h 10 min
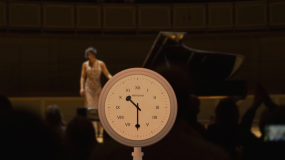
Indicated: 10 h 30 min
